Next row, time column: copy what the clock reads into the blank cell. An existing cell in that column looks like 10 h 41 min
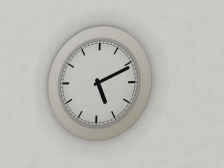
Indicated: 5 h 11 min
